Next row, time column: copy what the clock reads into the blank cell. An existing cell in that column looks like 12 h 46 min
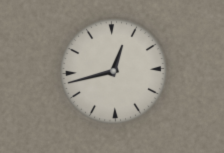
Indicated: 12 h 43 min
